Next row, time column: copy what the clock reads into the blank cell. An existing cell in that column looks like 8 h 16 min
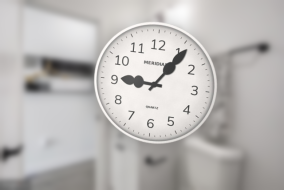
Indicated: 9 h 06 min
